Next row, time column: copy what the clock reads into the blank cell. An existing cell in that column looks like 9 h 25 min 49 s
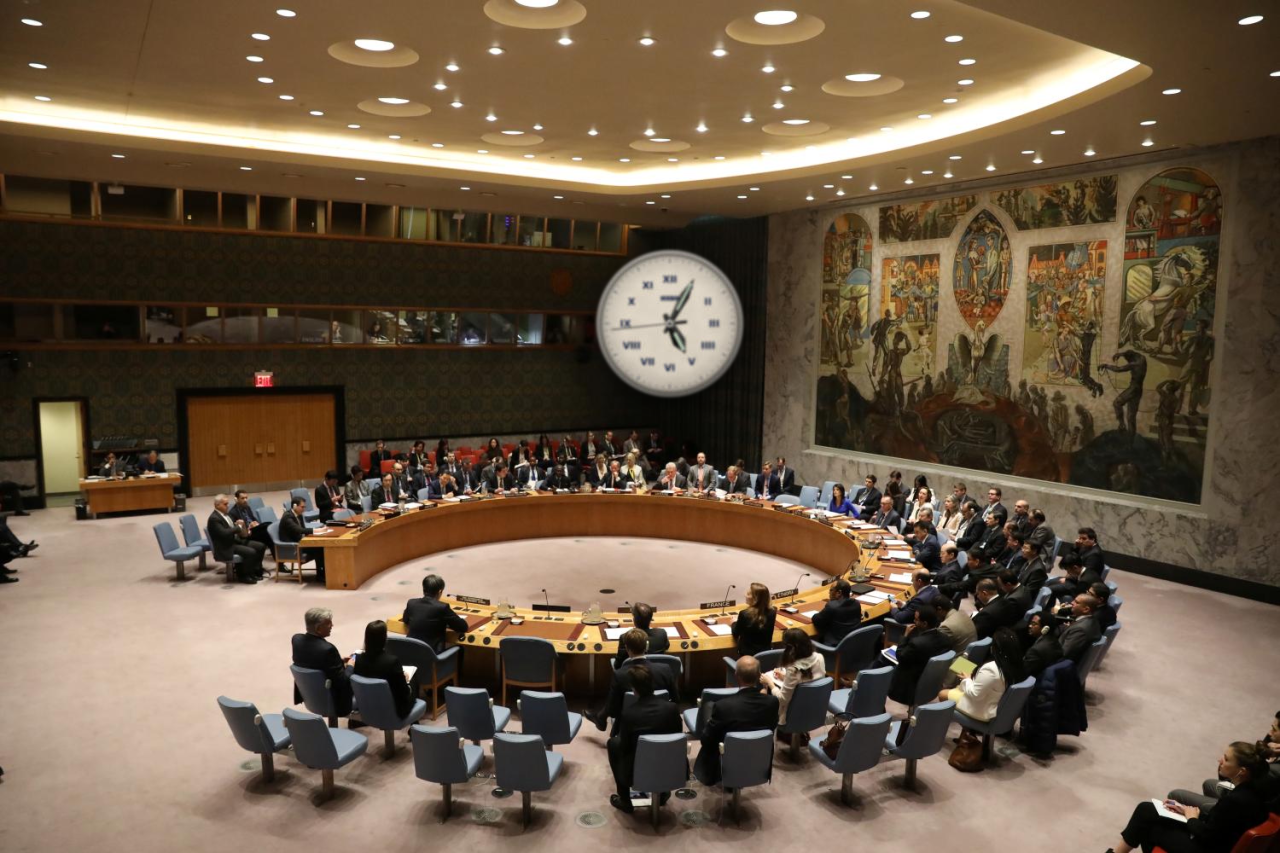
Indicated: 5 h 04 min 44 s
